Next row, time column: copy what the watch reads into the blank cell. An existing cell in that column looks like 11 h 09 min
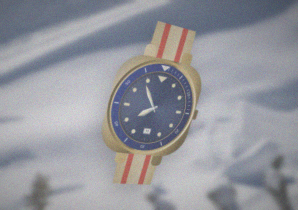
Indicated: 7 h 54 min
